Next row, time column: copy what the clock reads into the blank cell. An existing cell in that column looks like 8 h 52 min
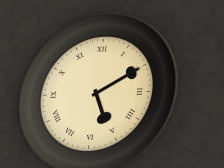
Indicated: 5 h 10 min
